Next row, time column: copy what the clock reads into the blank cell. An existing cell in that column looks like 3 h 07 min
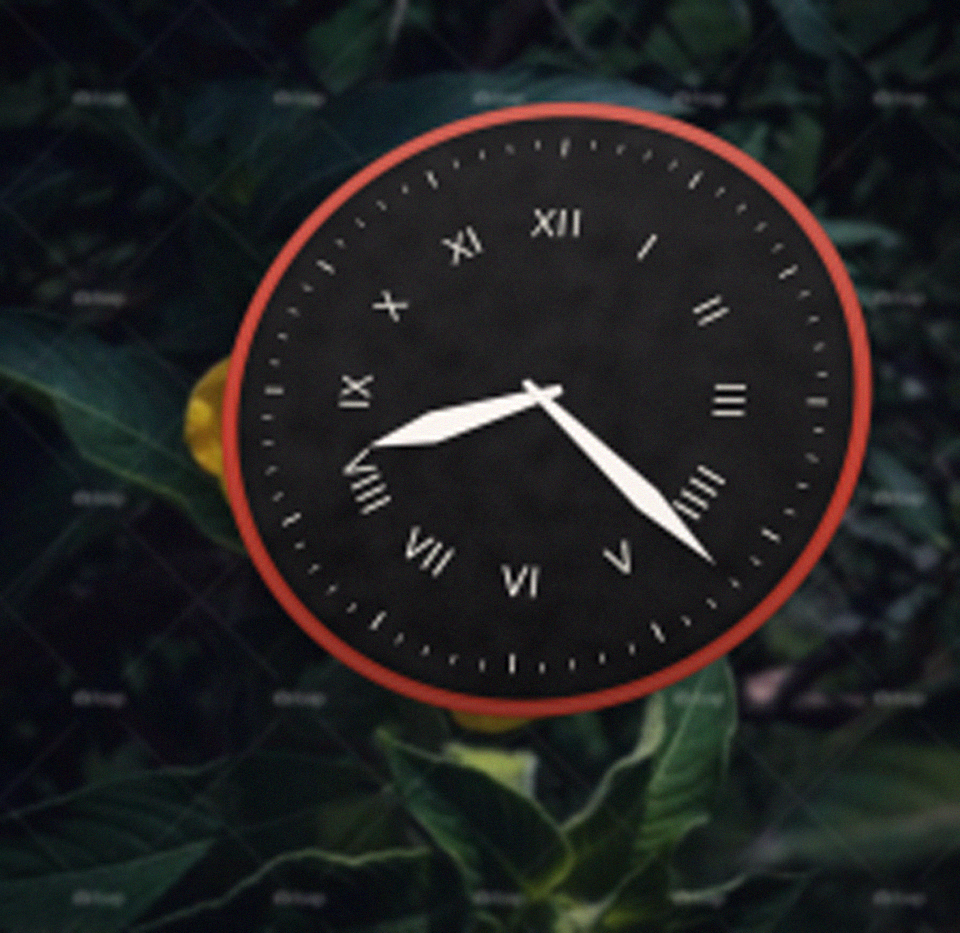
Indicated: 8 h 22 min
